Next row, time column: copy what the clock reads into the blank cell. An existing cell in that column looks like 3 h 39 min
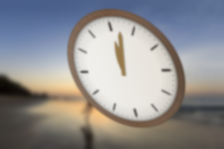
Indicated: 12 h 02 min
